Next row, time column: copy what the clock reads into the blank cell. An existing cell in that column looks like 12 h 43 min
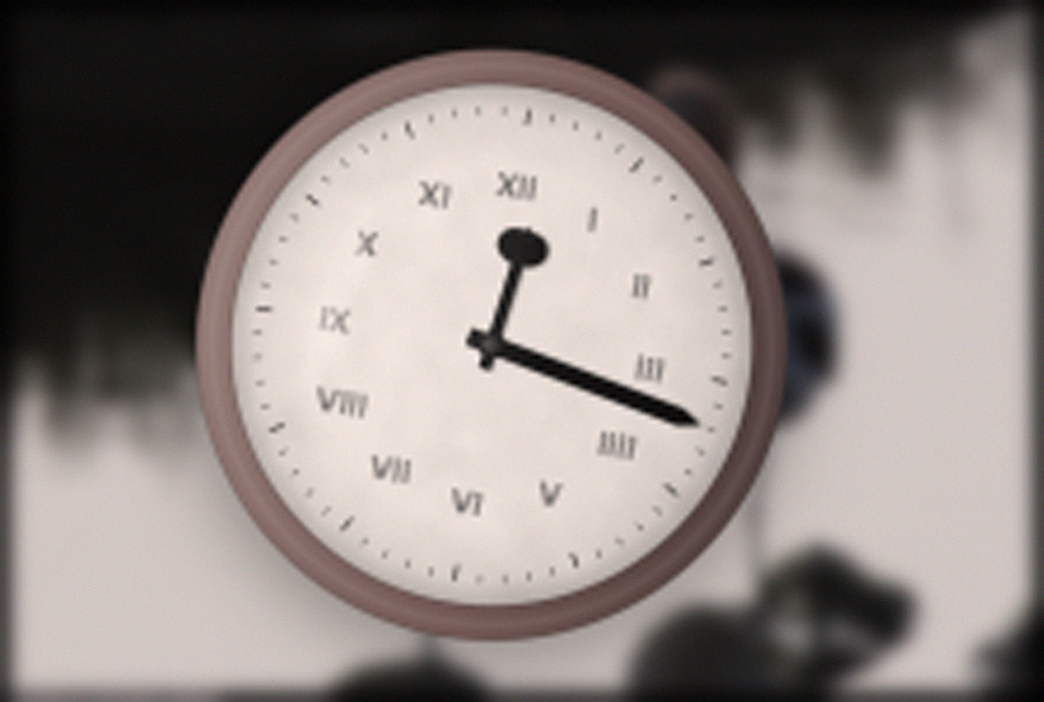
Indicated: 12 h 17 min
